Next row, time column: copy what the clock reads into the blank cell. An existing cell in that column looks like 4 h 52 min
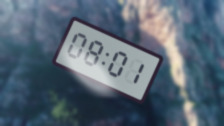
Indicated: 8 h 01 min
